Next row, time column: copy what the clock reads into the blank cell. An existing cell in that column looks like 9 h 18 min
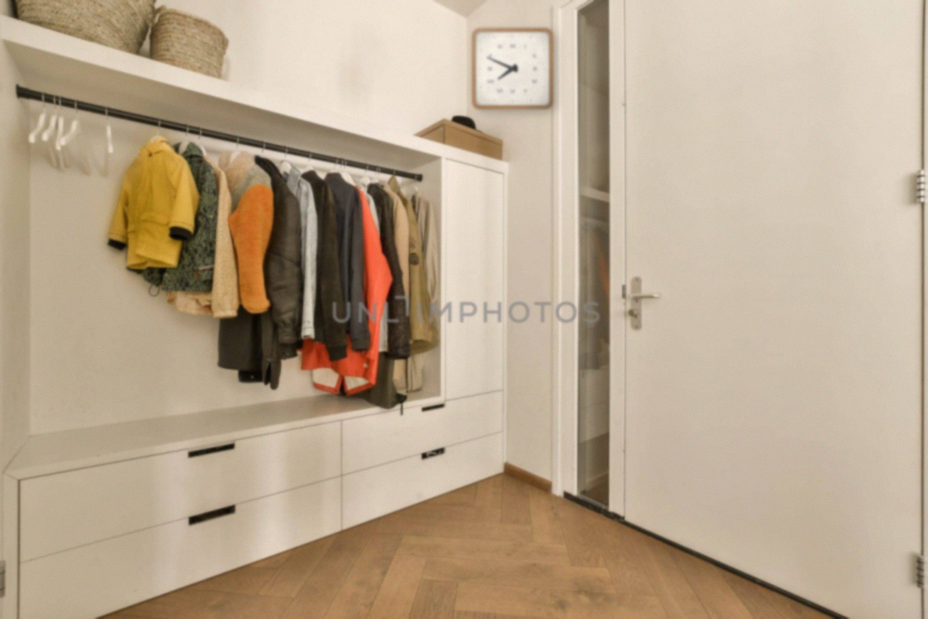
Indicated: 7 h 49 min
